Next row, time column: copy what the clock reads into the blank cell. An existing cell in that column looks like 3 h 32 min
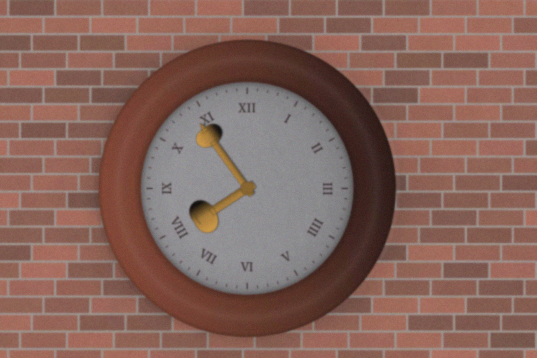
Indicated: 7 h 54 min
